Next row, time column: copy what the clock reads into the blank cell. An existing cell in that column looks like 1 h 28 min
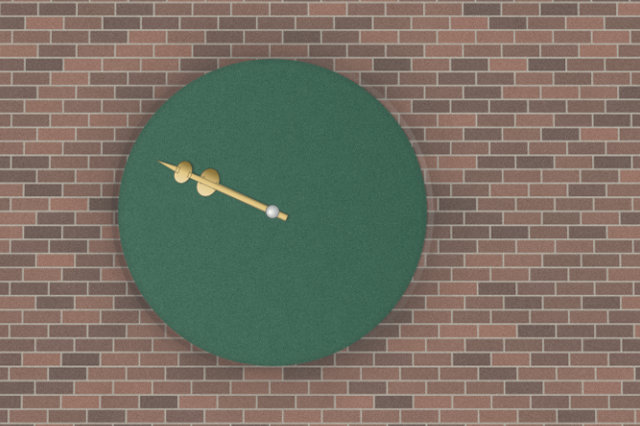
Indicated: 9 h 49 min
